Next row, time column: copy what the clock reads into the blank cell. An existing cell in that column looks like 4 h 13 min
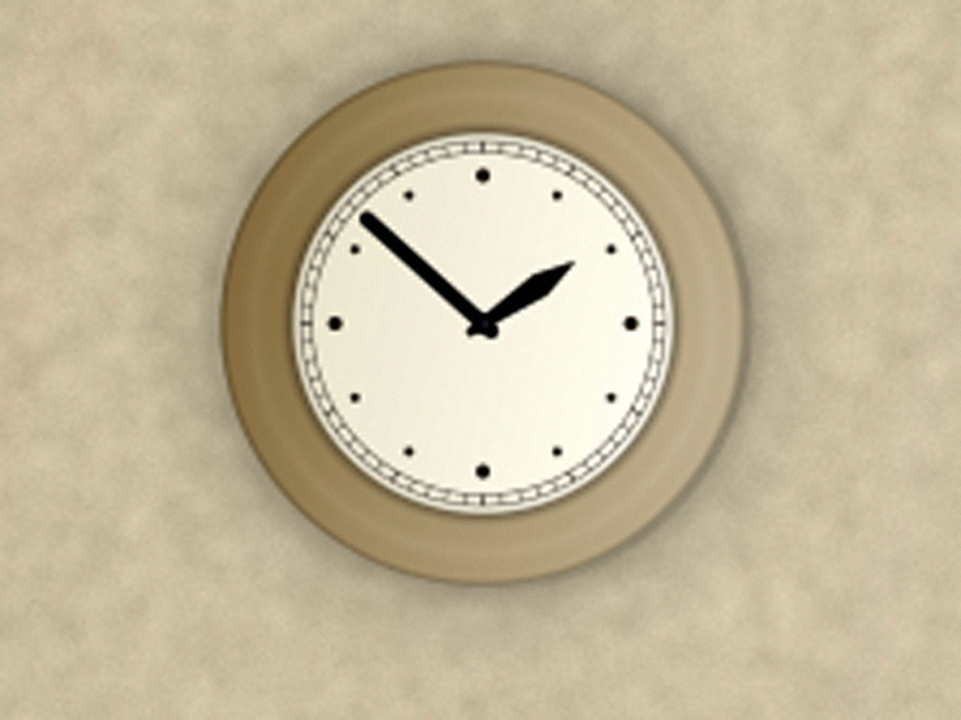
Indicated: 1 h 52 min
